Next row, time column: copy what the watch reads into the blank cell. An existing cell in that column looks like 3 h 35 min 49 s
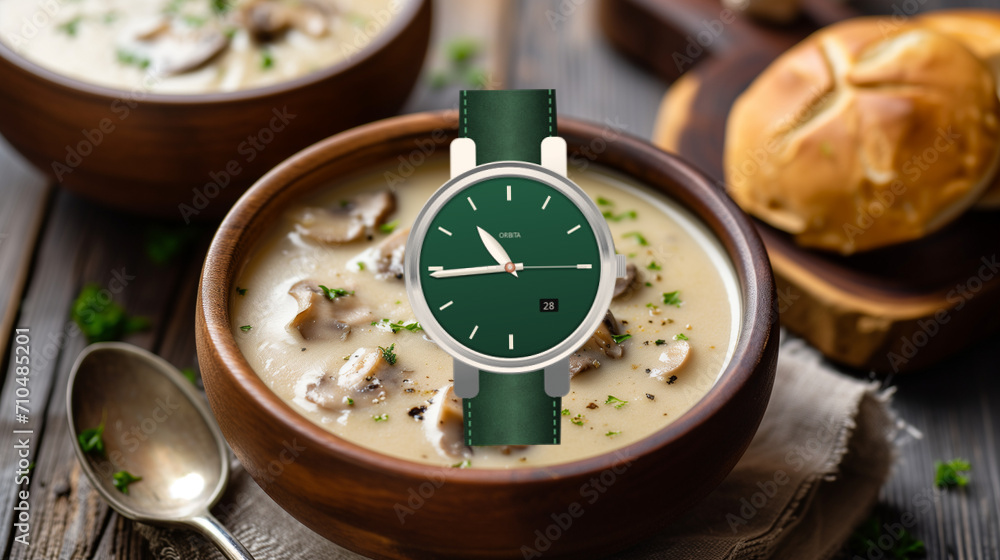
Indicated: 10 h 44 min 15 s
